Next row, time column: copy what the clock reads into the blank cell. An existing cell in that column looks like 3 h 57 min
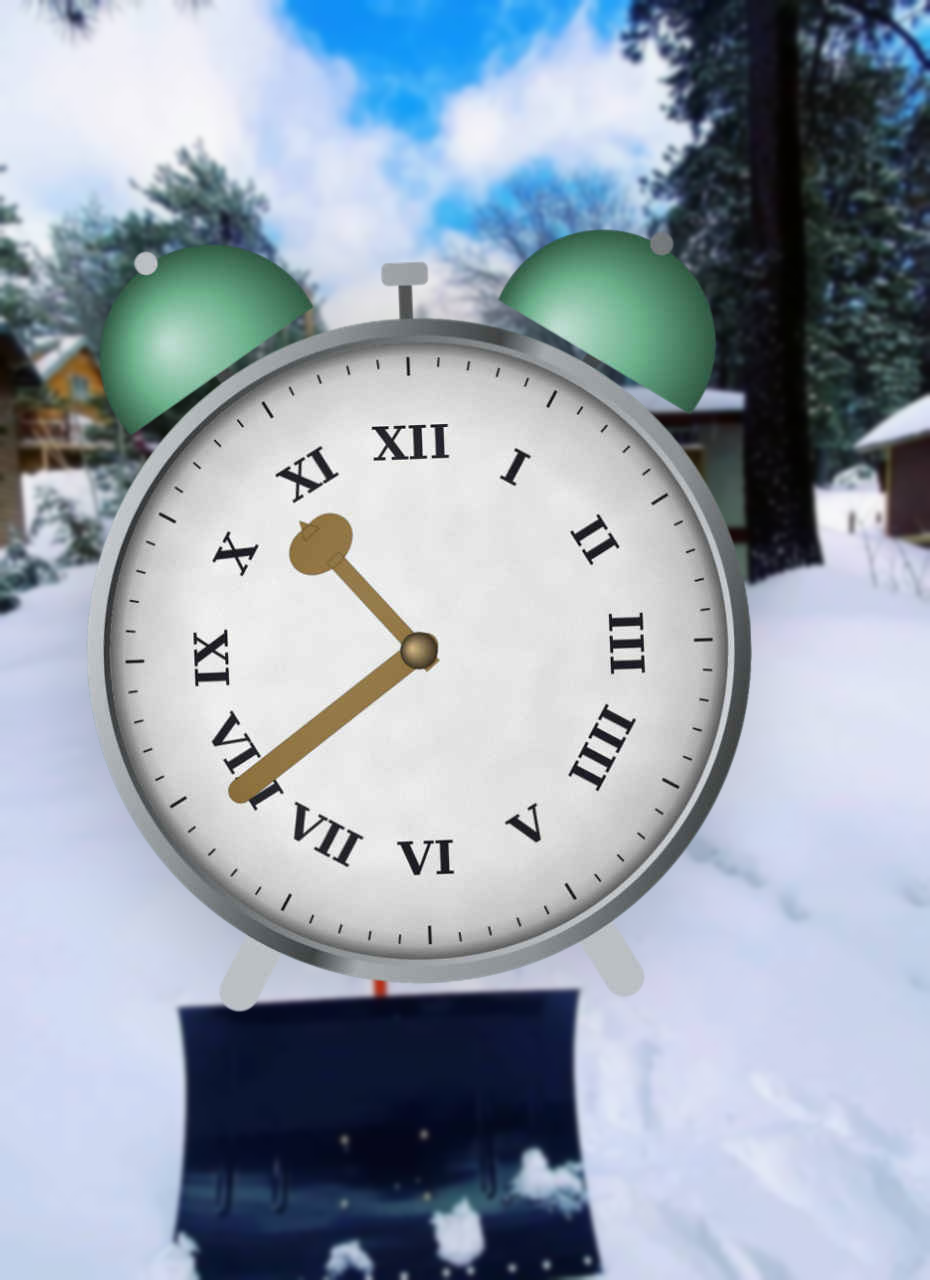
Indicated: 10 h 39 min
